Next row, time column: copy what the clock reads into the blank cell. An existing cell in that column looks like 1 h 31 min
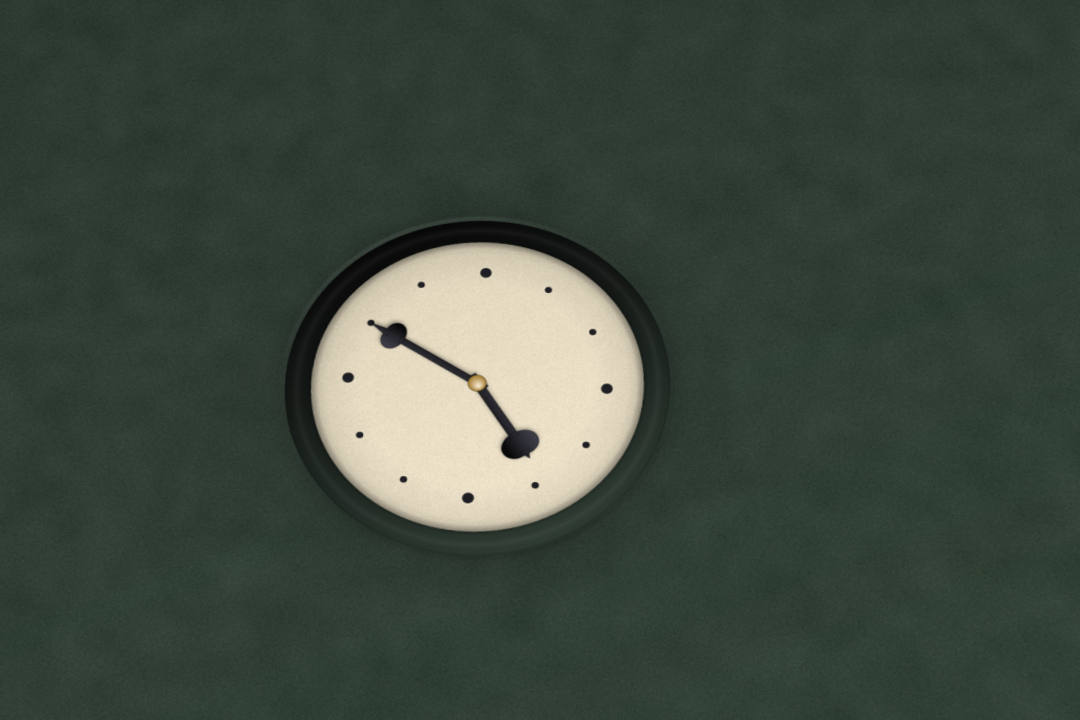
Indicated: 4 h 50 min
